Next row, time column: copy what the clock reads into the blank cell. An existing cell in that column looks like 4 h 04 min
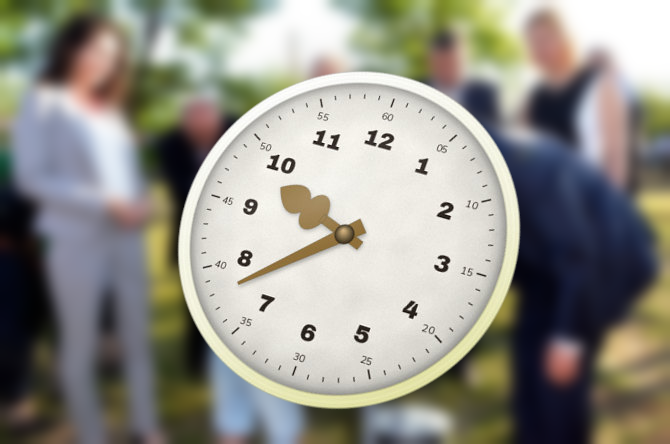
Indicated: 9 h 38 min
